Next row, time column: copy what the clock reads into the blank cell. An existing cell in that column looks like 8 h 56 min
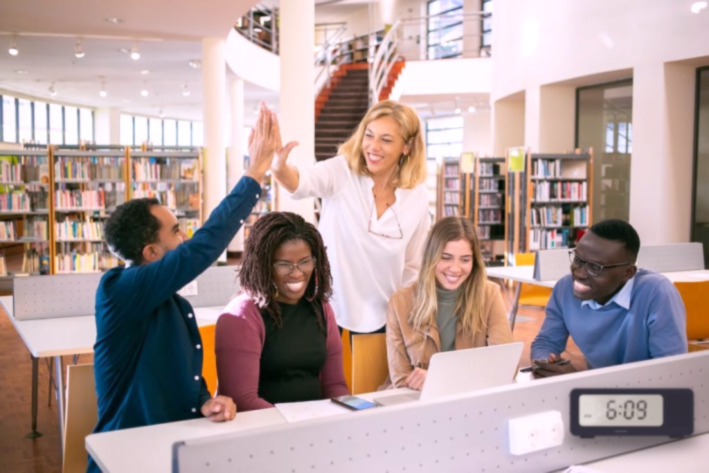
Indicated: 6 h 09 min
